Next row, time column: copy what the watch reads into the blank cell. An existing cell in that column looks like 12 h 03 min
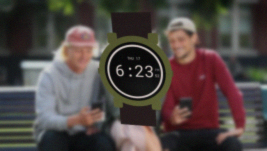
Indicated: 6 h 23 min
